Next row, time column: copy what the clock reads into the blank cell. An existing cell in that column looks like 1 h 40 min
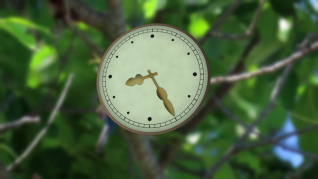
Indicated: 8 h 25 min
